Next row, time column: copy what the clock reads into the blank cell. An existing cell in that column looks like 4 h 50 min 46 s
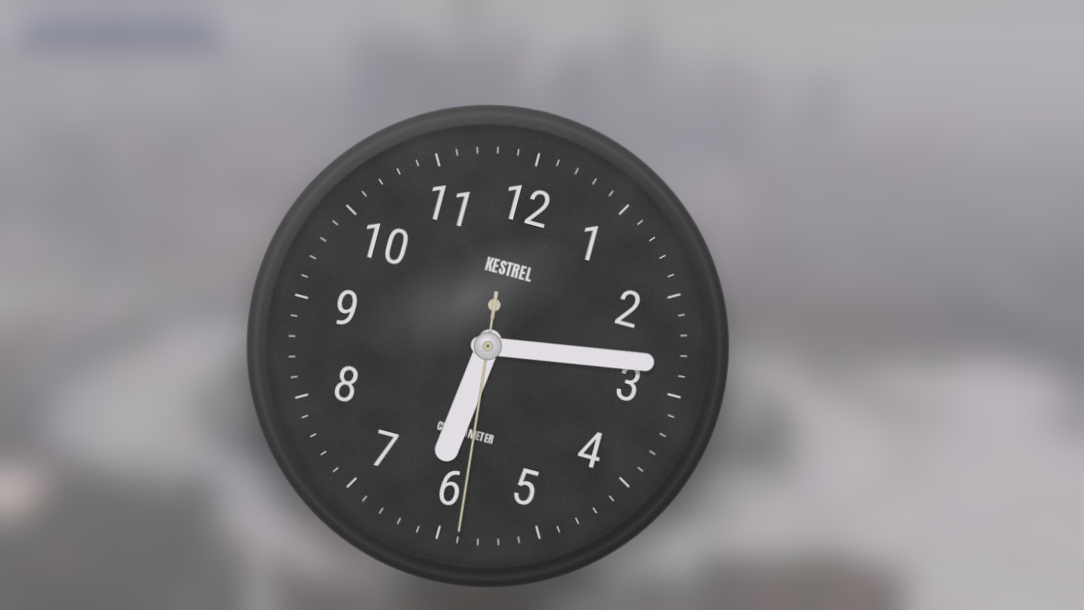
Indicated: 6 h 13 min 29 s
